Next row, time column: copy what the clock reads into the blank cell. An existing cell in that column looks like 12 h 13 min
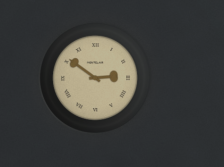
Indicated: 2 h 51 min
